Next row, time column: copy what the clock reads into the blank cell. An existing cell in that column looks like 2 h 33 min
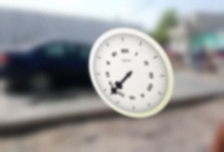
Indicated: 7 h 38 min
